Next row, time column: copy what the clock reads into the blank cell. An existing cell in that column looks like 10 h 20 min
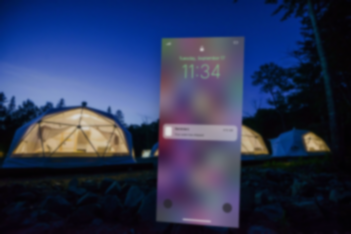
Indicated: 11 h 34 min
